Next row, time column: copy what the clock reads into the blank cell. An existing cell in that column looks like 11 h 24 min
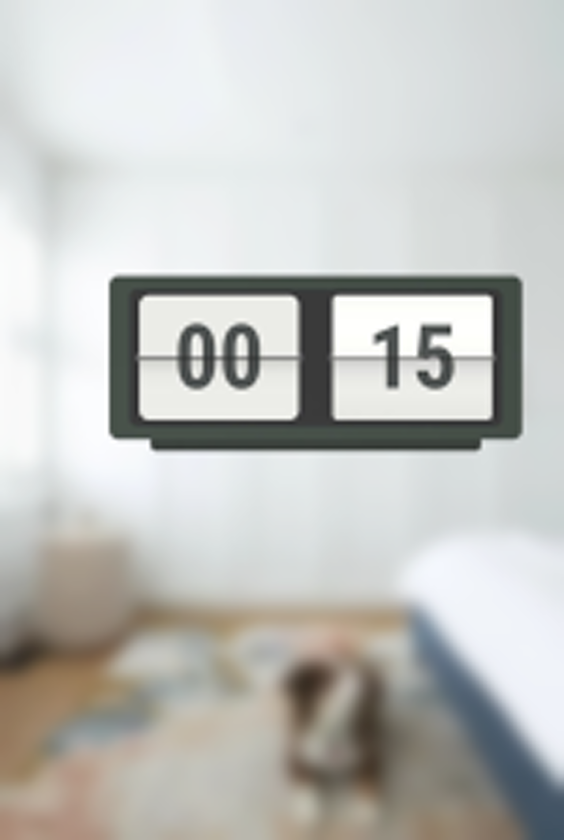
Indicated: 0 h 15 min
